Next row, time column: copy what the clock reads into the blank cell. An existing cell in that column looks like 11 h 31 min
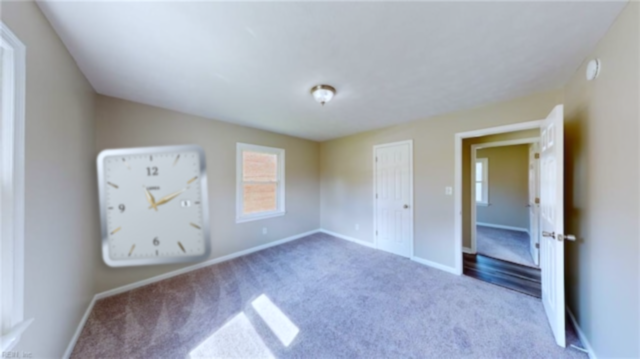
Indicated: 11 h 11 min
